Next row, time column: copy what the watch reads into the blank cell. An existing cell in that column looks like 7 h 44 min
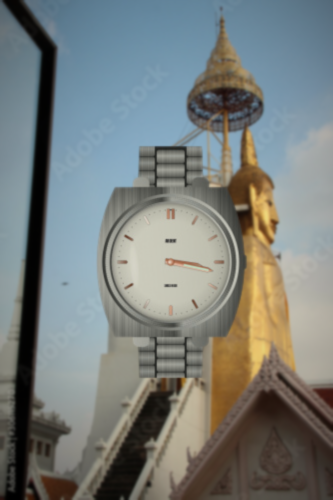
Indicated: 3 h 17 min
